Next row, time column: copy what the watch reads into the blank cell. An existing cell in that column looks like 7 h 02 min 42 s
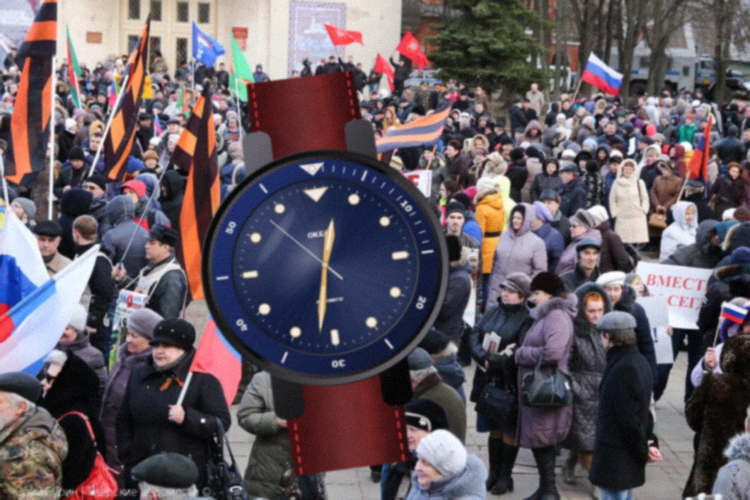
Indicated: 12 h 31 min 53 s
